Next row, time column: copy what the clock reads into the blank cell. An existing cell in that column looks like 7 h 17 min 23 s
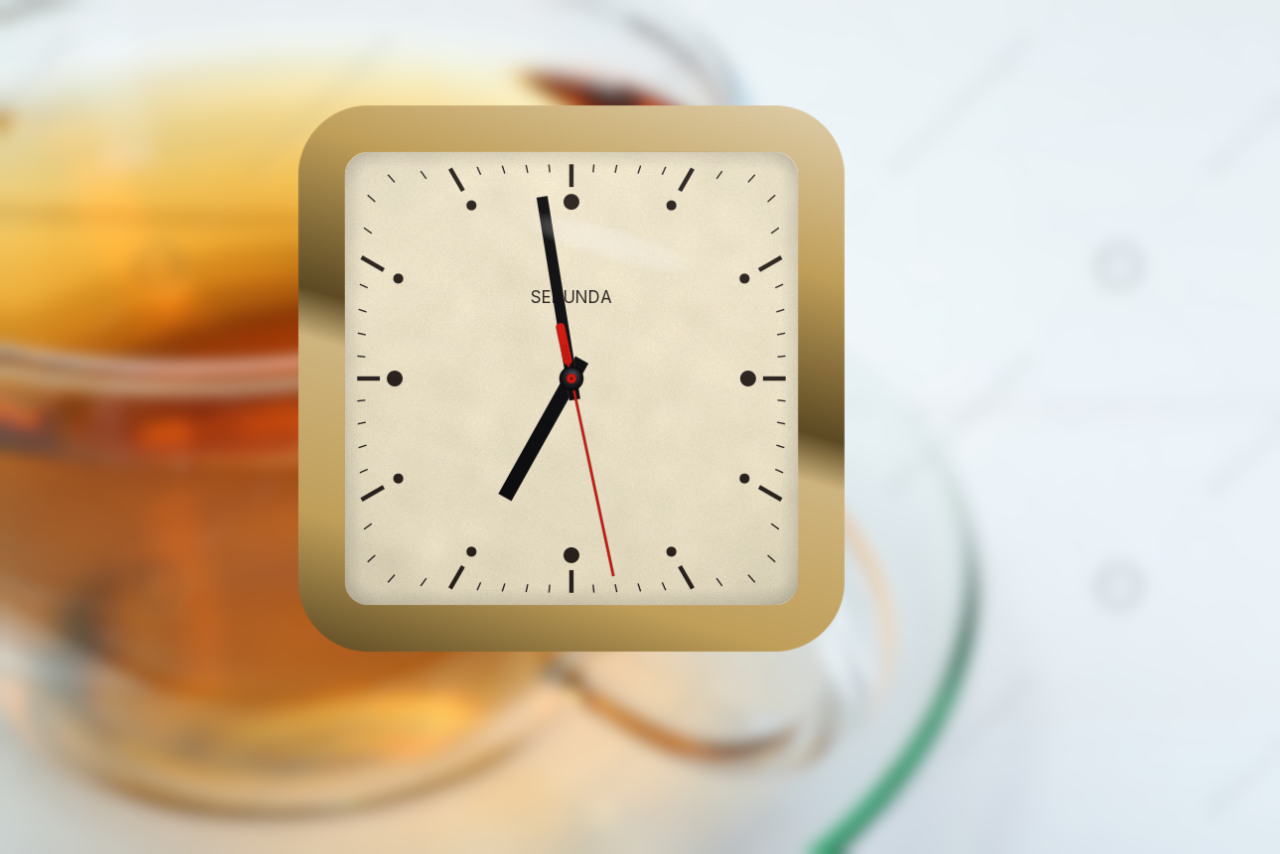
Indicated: 6 h 58 min 28 s
